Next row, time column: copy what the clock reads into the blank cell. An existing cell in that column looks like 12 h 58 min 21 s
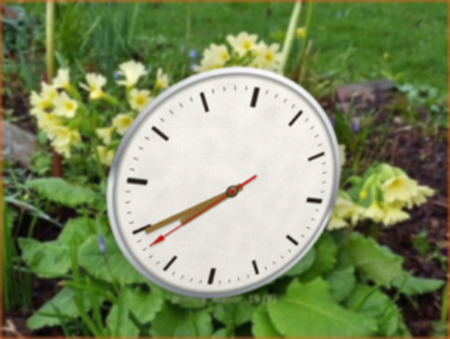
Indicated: 7 h 39 min 38 s
